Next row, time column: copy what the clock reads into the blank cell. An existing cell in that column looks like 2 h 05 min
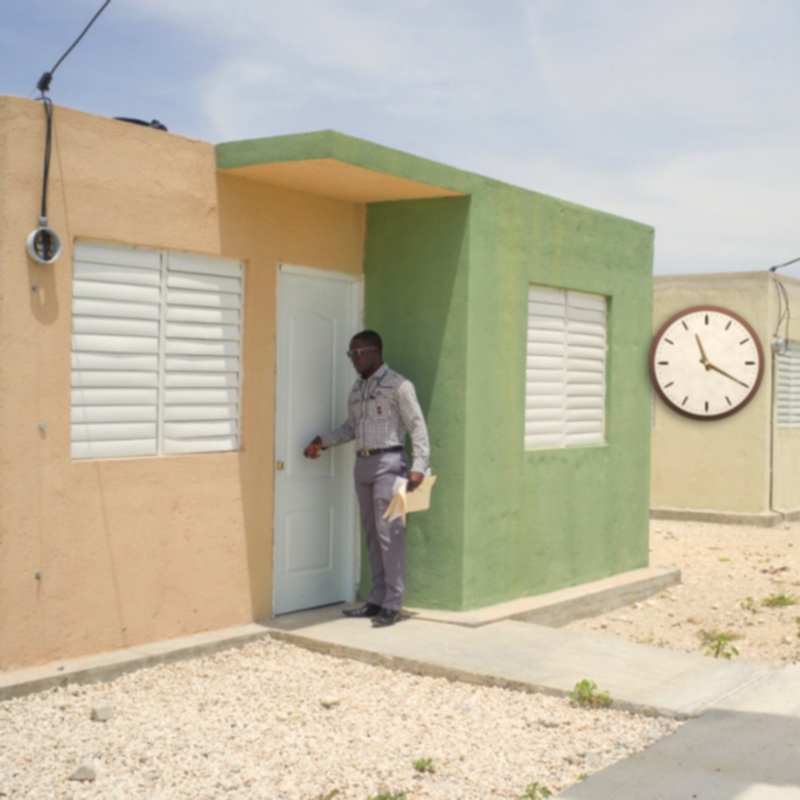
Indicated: 11 h 20 min
